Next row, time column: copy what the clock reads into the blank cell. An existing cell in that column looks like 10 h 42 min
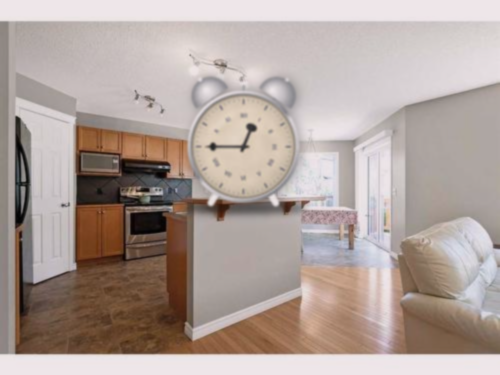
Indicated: 12 h 45 min
